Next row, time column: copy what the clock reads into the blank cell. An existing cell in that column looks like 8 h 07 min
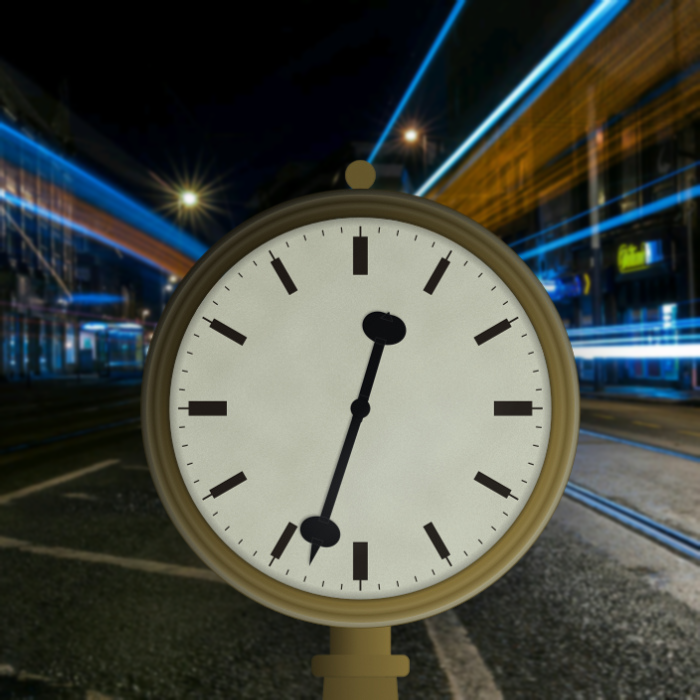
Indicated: 12 h 33 min
